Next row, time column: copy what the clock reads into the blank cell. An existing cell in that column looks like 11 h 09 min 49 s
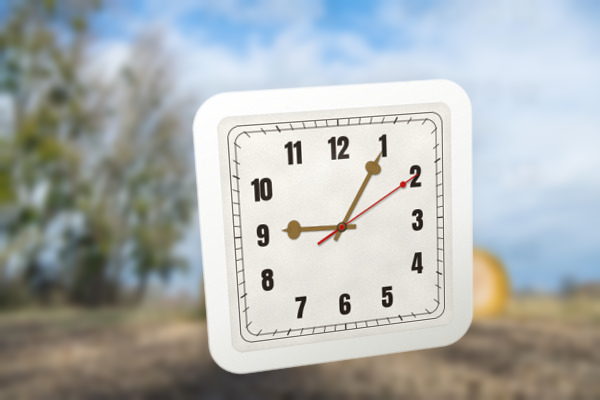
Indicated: 9 h 05 min 10 s
